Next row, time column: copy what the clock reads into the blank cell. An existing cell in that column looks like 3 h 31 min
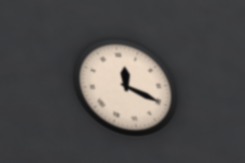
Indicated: 12 h 20 min
